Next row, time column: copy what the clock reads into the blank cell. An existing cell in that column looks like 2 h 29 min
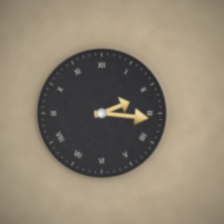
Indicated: 2 h 16 min
